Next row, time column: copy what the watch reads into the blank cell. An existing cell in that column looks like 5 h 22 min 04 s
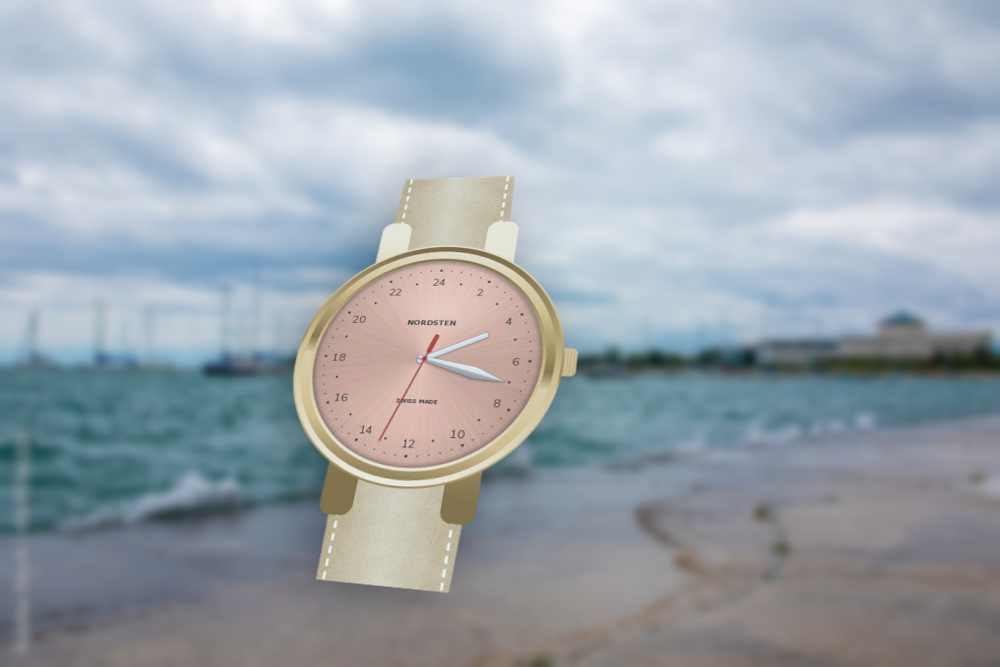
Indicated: 4 h 17 min 33 s
